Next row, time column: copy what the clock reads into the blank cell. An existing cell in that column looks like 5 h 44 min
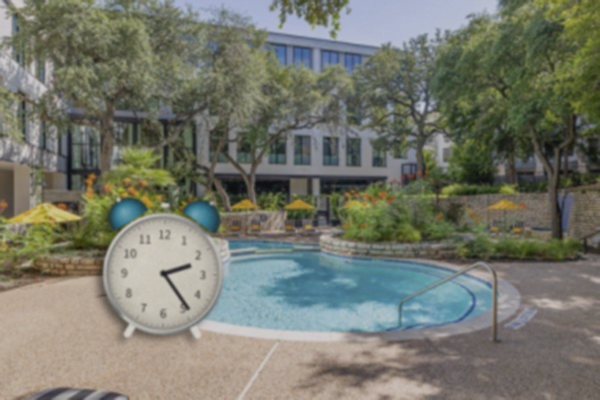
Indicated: 2 h 24 min
